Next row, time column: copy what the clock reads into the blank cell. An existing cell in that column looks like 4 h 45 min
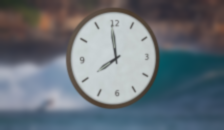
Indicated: 7 h 59 min
